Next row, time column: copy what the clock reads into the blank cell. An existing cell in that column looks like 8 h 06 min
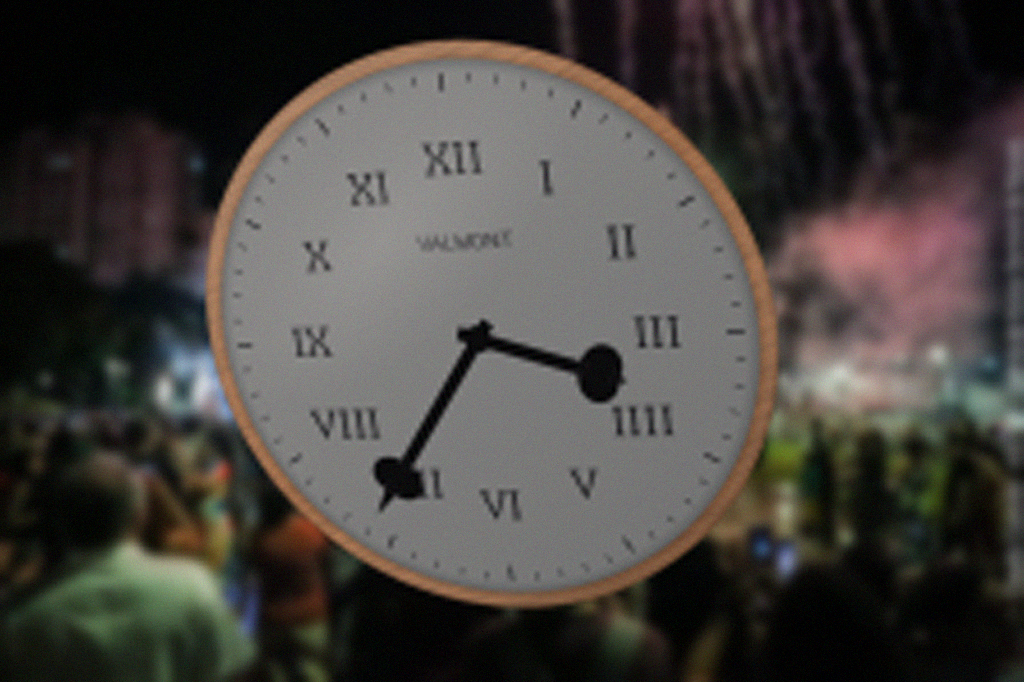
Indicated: 3 h 36 min
